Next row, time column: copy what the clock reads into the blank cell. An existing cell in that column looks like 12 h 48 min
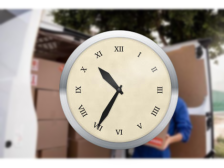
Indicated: 10 h 35 min
